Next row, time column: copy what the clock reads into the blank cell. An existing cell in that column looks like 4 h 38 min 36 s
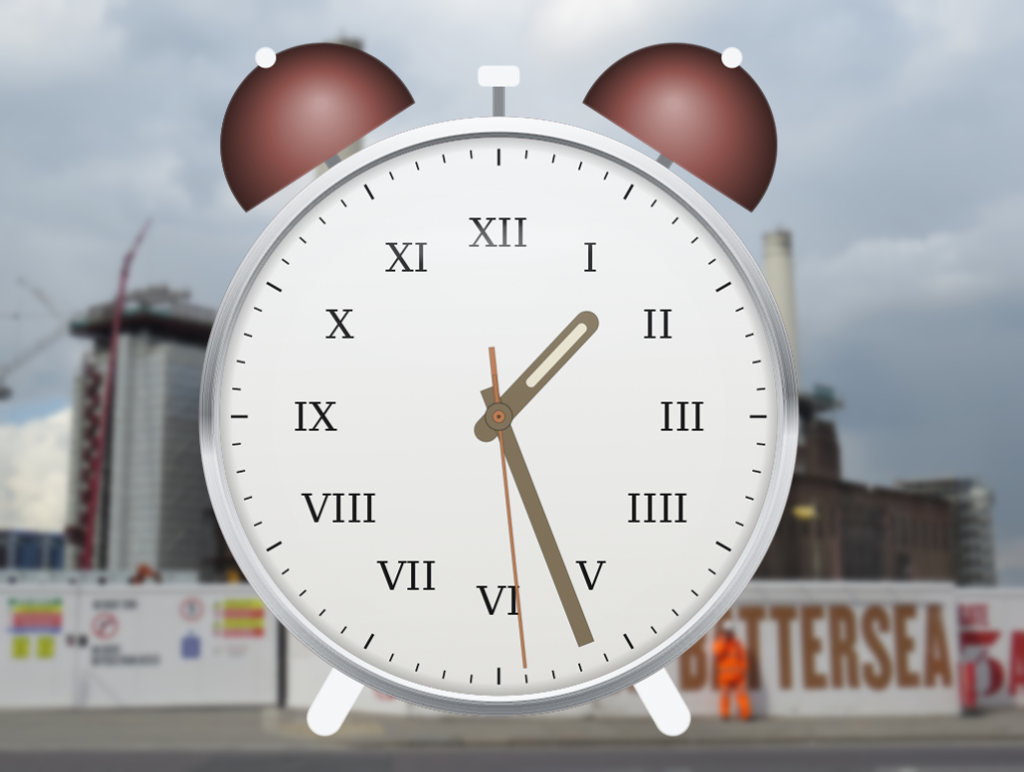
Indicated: 1 h 26 min 29 s
